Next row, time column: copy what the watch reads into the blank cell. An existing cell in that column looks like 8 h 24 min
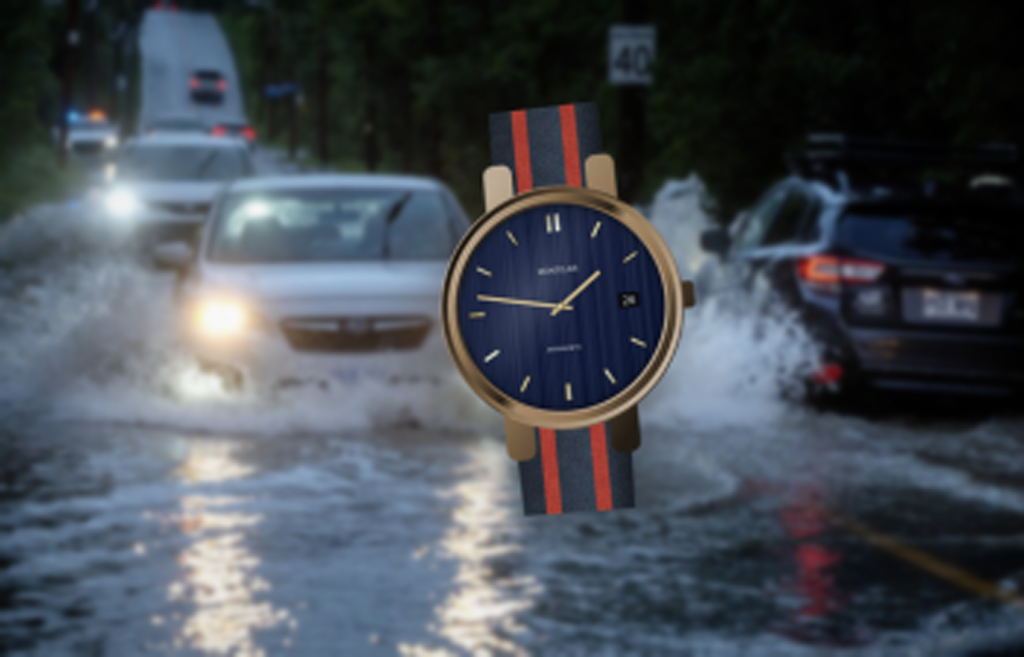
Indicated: 1 h 47 min
